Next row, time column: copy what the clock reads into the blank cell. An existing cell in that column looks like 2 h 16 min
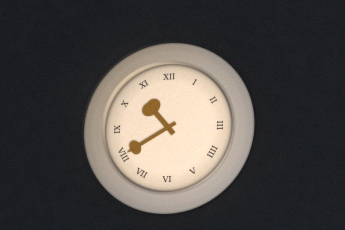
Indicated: 10 h 40 min
